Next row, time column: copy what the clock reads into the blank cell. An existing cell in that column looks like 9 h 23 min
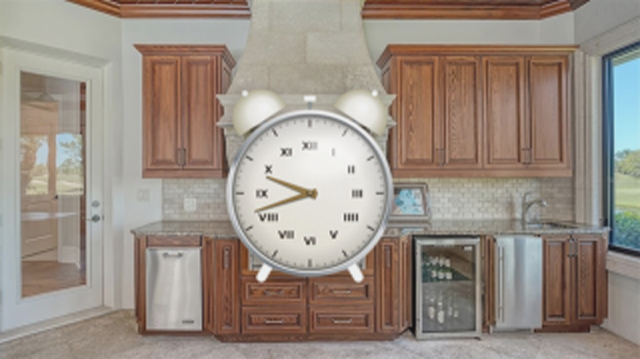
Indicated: 9 h 42 min
